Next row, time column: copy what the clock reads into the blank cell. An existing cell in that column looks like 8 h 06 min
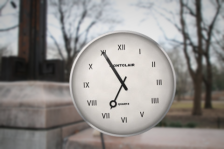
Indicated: 6 h 55 min
